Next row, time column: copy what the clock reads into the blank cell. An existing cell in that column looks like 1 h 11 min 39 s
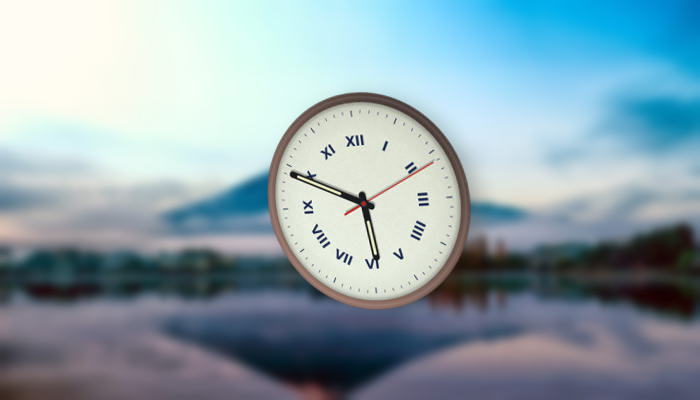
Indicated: 5 h 49 min 11 s
